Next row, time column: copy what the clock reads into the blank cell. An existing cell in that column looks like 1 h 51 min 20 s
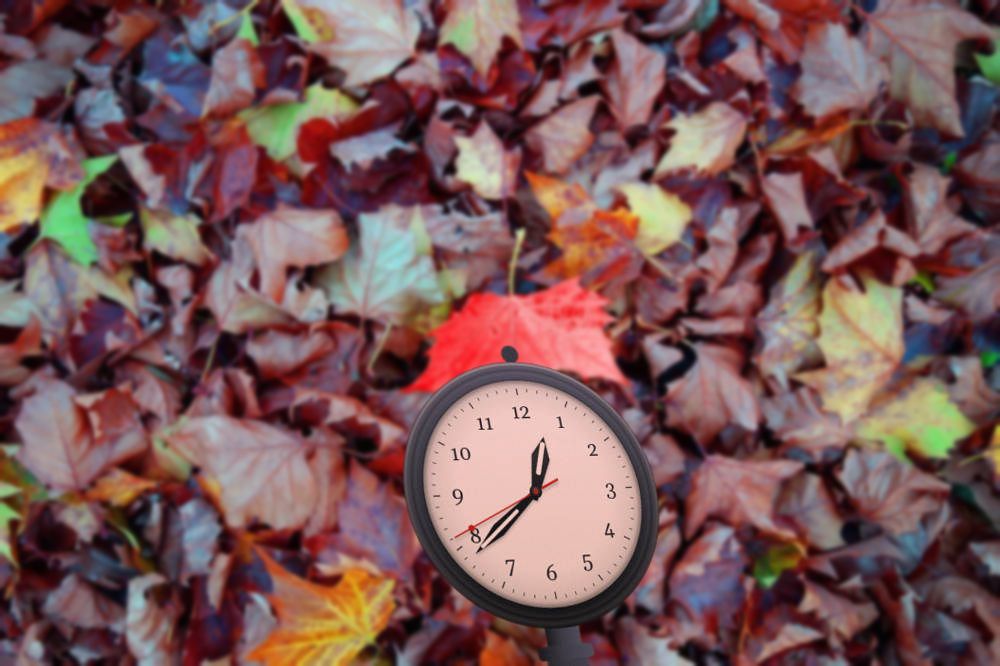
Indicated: 12 h 38 min 41 s
